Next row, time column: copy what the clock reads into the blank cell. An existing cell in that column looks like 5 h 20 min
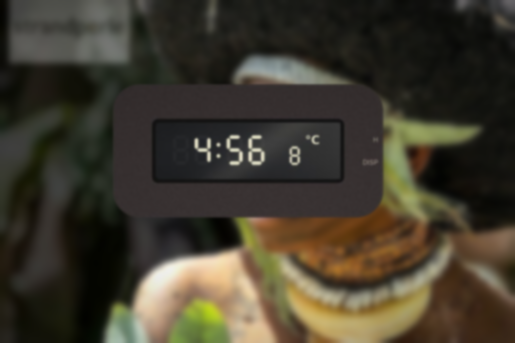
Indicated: 4 h 56 min
